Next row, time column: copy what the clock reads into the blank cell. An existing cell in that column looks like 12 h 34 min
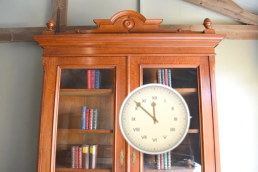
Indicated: 11 h 52 min
